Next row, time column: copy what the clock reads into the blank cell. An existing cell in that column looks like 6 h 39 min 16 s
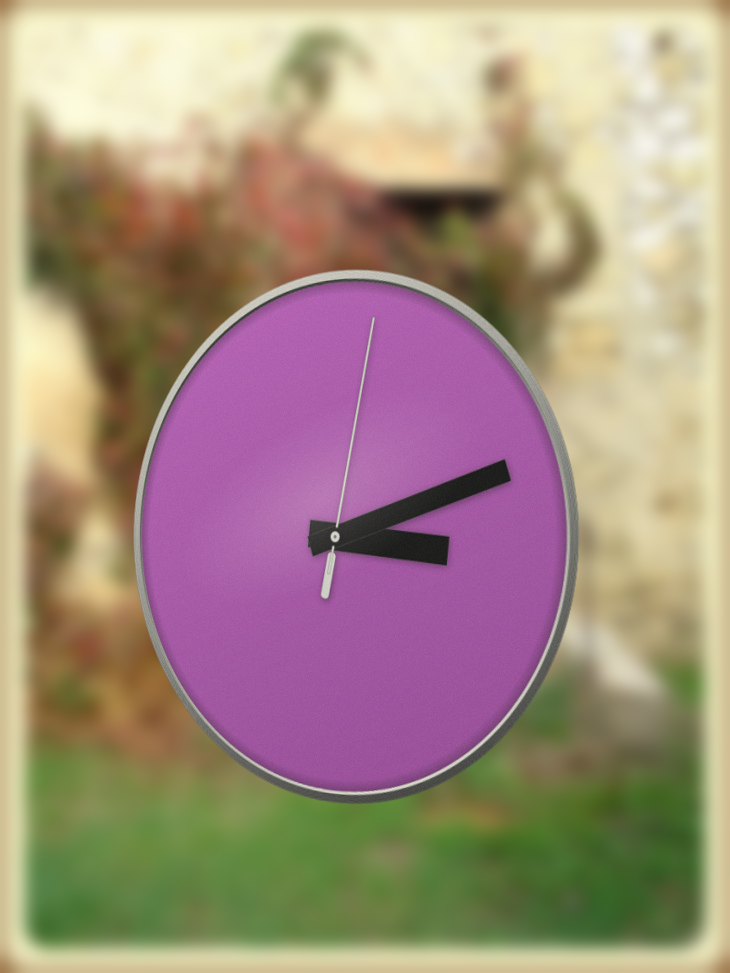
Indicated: 3 h 12 min 02 s
